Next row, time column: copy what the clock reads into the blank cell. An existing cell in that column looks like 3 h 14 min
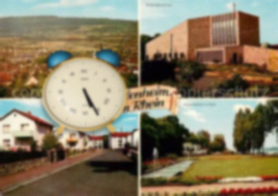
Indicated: 5 h 26 min
